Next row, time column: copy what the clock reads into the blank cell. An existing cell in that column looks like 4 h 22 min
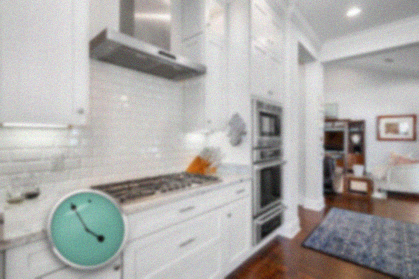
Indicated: 3 h 54 min
